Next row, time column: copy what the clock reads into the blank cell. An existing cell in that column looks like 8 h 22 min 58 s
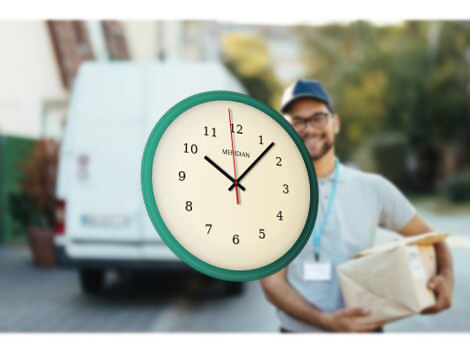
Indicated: 10 h 06 min 59 s
